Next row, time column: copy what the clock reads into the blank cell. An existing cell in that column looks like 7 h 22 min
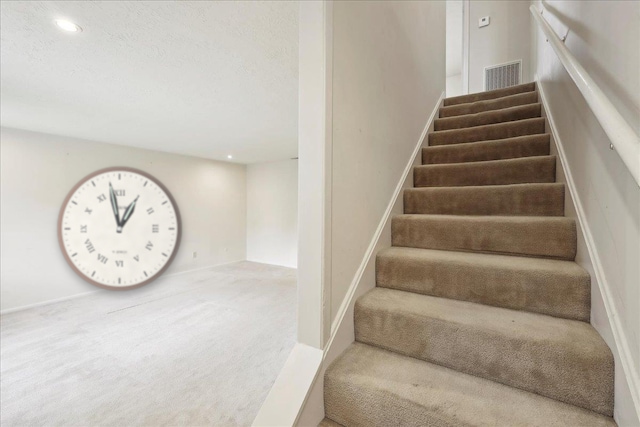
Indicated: 12 h 58 min
